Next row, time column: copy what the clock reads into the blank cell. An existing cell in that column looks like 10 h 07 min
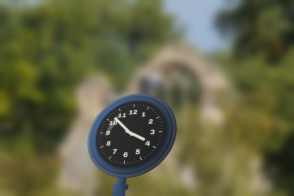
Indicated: 3 h 52 min
